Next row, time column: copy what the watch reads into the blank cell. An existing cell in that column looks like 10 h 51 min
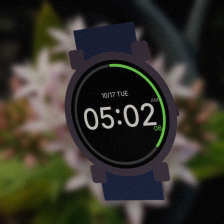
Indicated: 5 h 02 min
